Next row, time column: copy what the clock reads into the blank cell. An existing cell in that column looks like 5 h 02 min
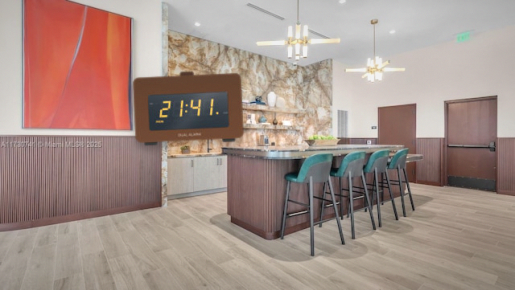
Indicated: 21 h 41 min
